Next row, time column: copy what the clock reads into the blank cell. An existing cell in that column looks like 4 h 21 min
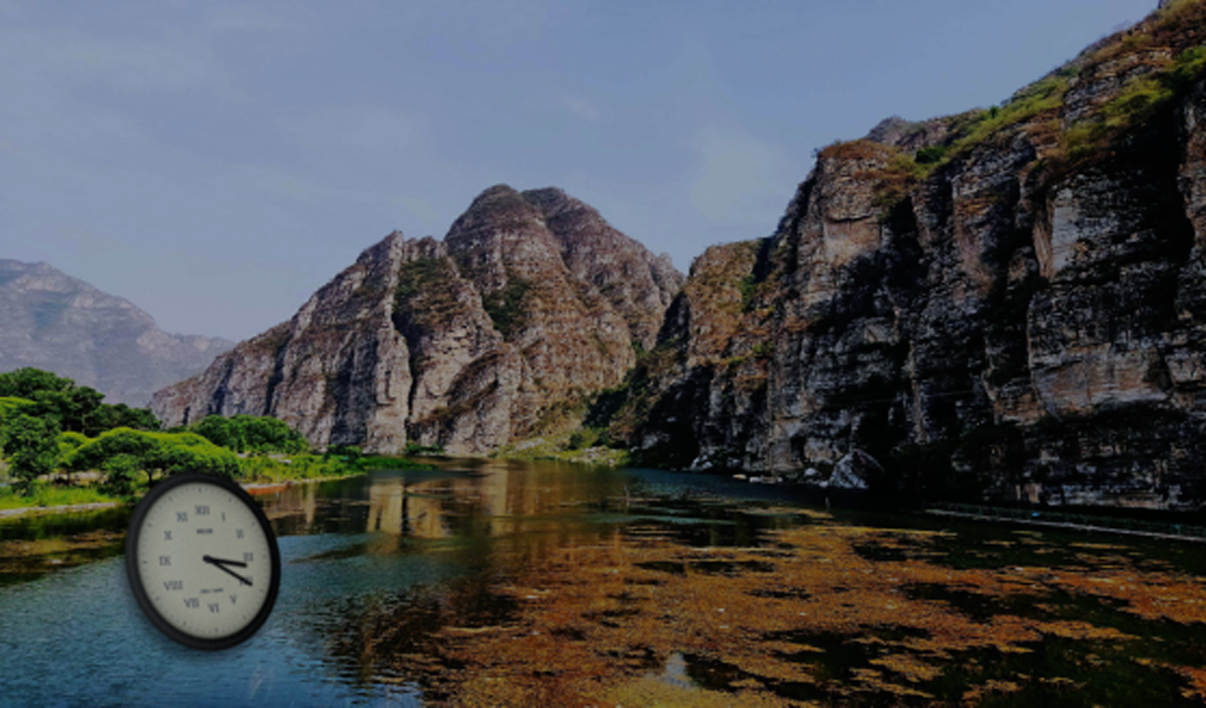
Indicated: 3 h 20 min
